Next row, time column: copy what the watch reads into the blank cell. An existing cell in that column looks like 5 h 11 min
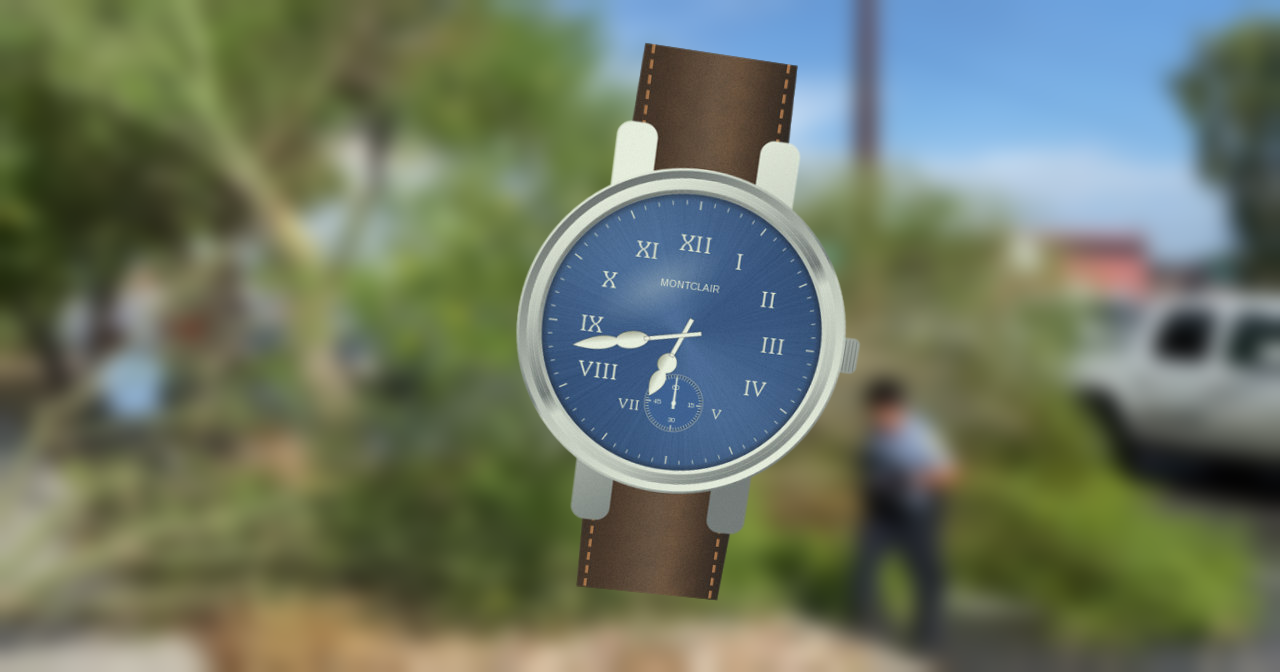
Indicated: 6 h 43 min
